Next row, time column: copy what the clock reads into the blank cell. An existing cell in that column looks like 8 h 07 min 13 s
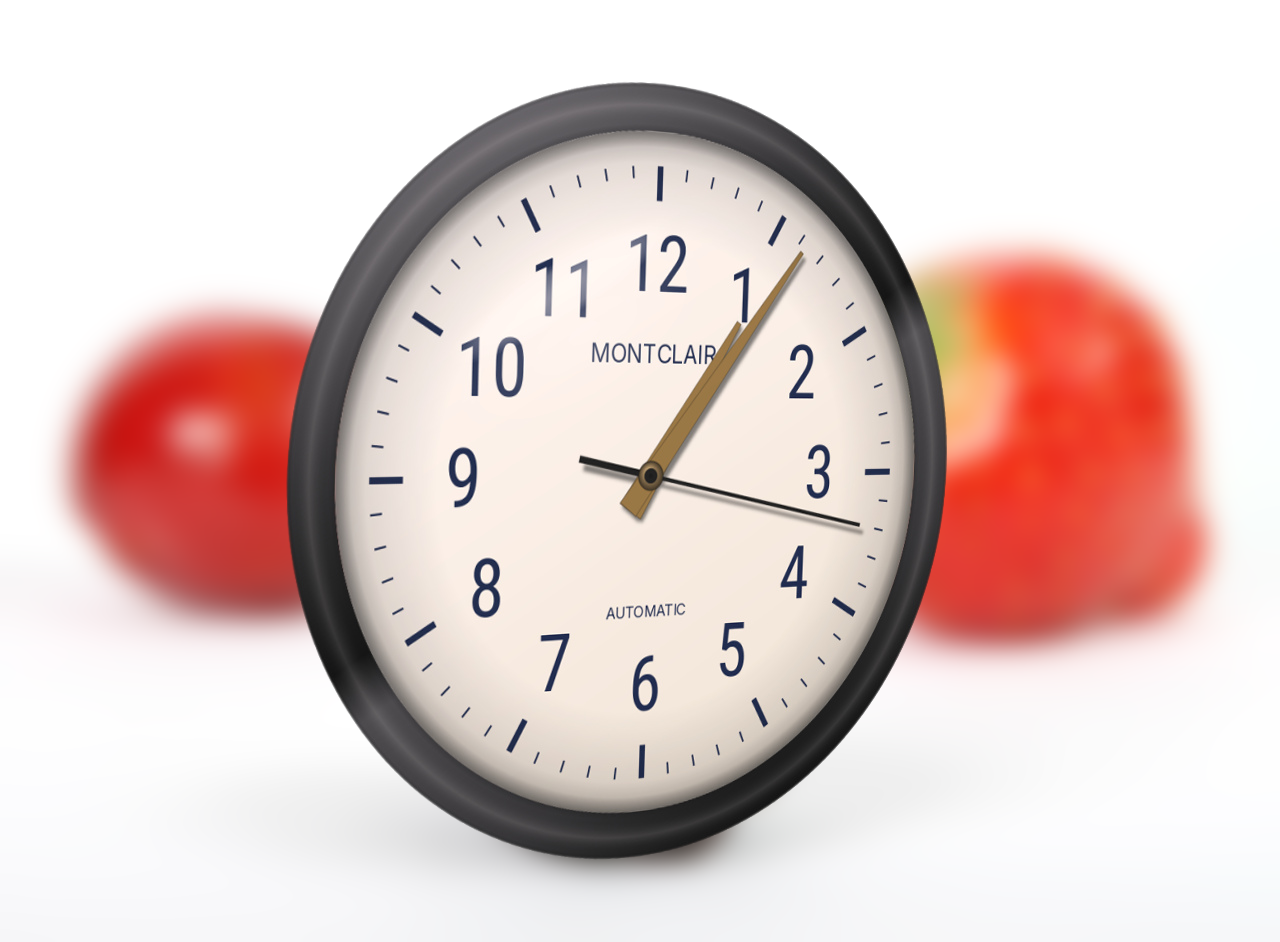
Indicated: 1 h 06 min 17 s
